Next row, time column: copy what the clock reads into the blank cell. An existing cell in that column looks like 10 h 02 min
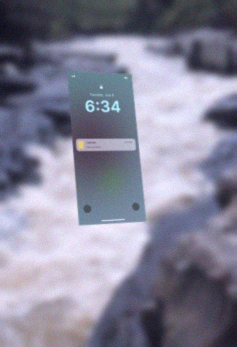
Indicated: 6 h 34 min
